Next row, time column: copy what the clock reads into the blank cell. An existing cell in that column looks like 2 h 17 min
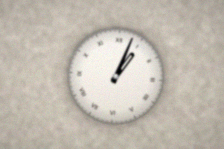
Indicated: 1 h 03 min
